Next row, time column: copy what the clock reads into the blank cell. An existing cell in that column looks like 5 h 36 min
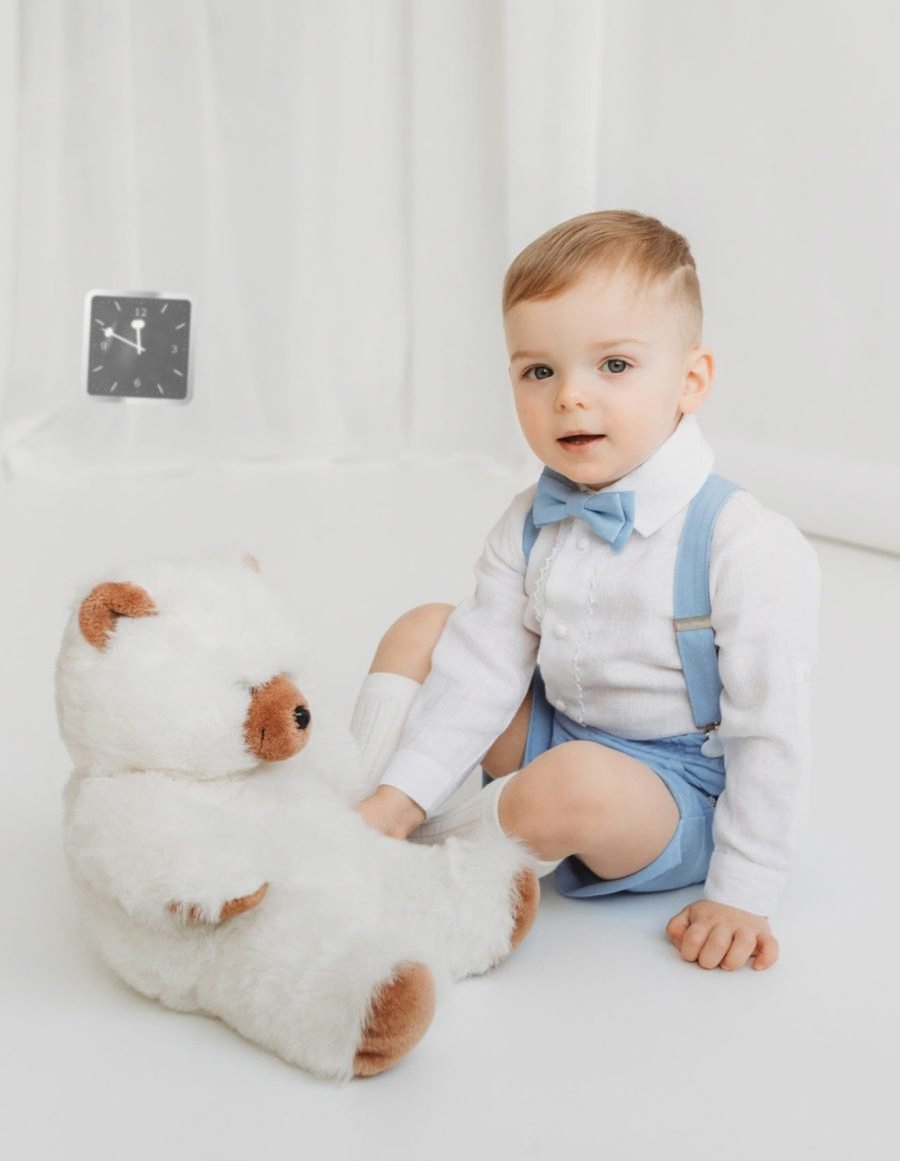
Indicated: 11 h 49 min
